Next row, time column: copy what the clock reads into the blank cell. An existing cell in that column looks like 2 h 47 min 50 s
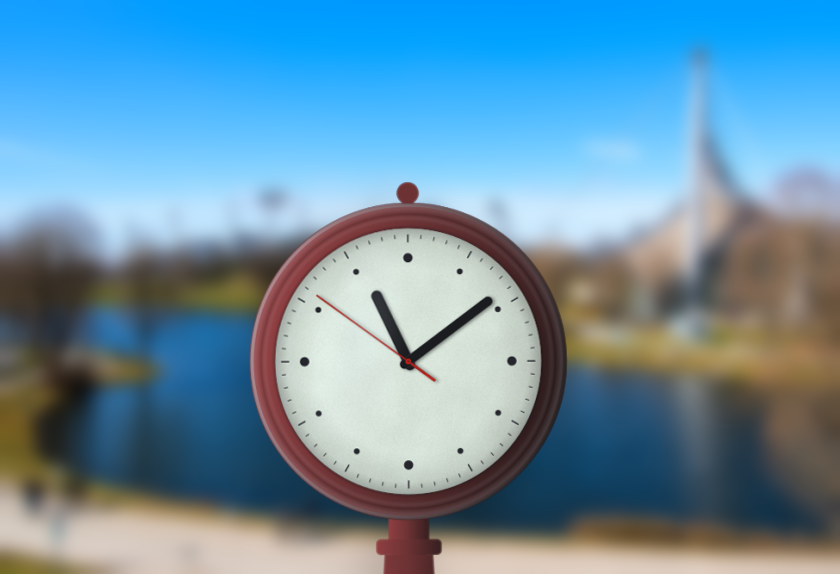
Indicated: 11 h 08 min 51 s
